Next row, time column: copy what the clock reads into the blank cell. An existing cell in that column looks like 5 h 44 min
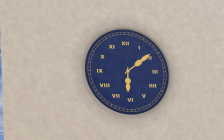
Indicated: 6 h 09 min
